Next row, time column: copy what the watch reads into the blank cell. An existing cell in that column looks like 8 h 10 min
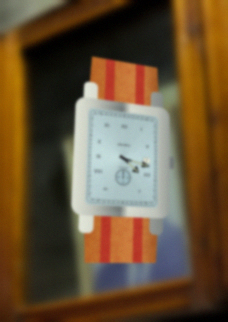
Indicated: 4 h 17 min
